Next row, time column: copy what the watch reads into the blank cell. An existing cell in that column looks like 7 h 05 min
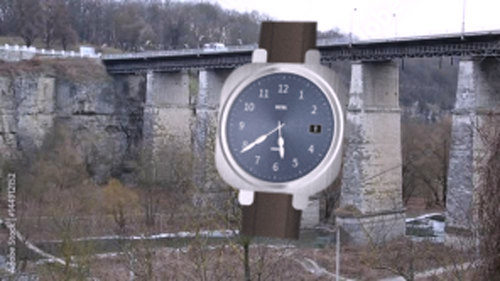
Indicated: 5 h 39 min
